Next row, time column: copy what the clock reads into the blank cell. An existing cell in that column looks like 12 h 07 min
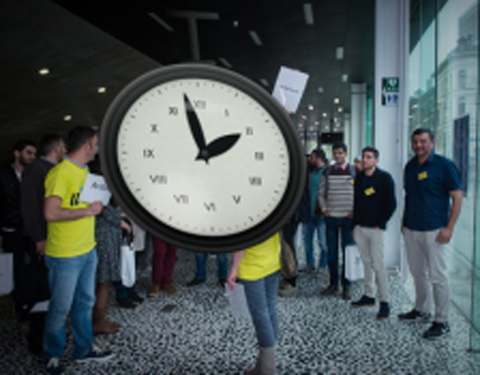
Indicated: 1 h 58 min
